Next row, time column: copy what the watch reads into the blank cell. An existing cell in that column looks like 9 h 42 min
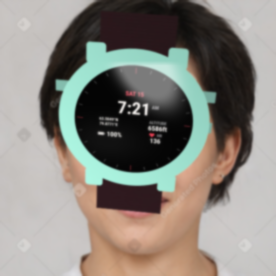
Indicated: 7 h 21 min
